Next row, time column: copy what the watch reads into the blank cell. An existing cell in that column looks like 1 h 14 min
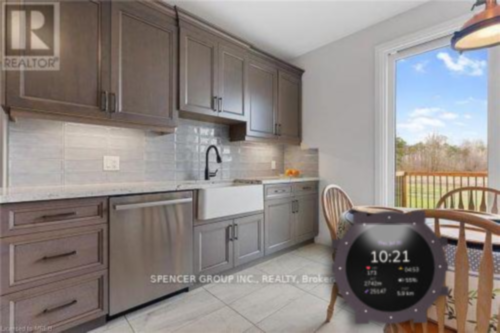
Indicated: 10 h 21 min
